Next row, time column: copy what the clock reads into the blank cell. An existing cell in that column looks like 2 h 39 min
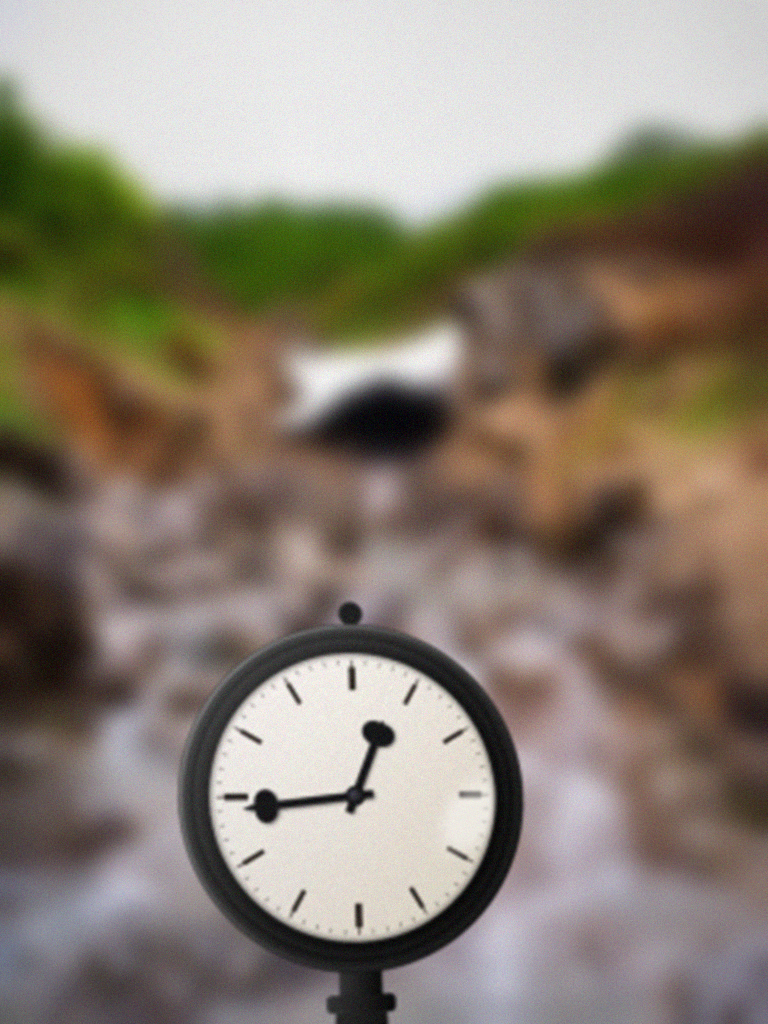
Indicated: 12 h 44 min
